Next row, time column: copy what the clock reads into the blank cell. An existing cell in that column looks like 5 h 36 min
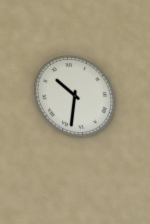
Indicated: 10 h 33 min
